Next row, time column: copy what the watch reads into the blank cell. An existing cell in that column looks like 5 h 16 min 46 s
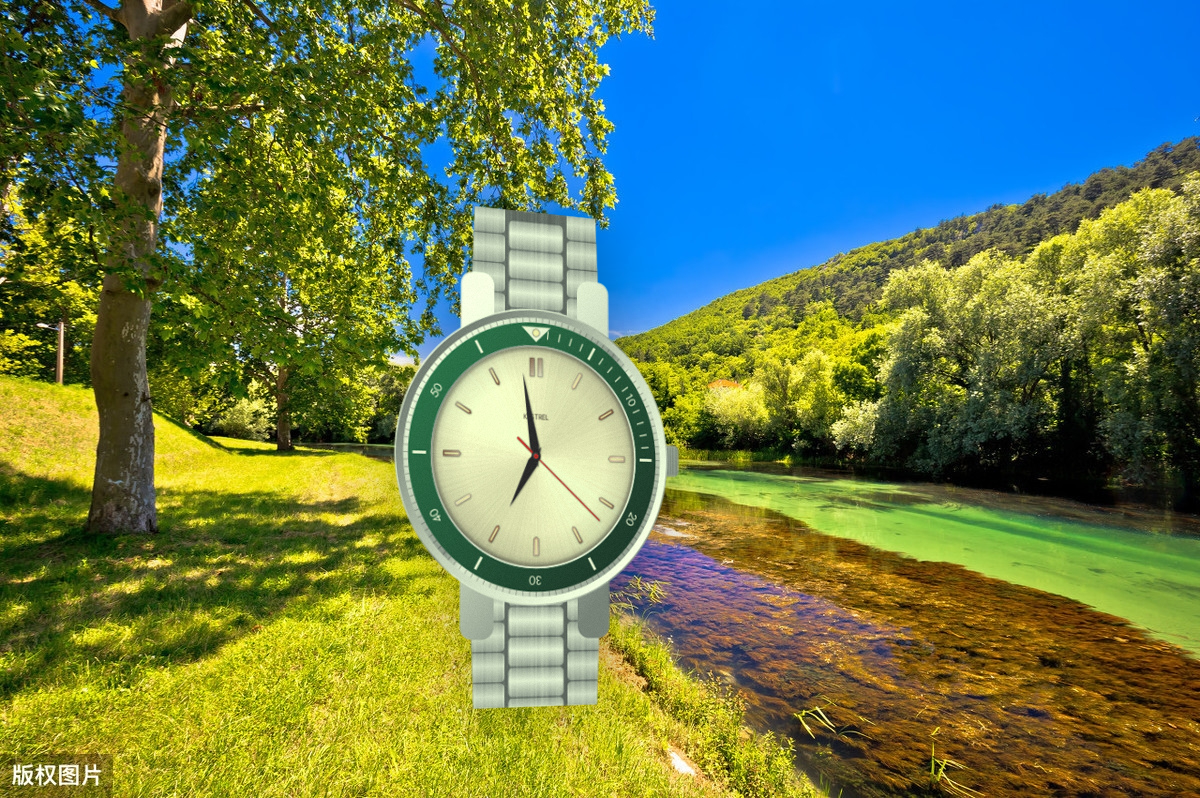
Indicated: 6 h 58 min 22 s
